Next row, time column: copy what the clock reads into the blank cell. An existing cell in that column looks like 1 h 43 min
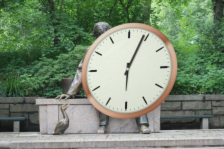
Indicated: 6 h 04 min
